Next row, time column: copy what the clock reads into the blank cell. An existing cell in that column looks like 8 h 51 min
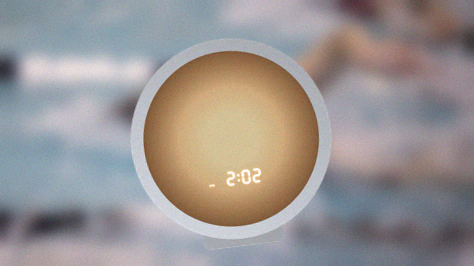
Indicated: 2 h 02 min
